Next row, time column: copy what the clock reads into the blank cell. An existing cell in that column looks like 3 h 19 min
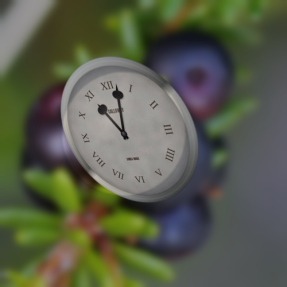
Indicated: 11 h 02 min
